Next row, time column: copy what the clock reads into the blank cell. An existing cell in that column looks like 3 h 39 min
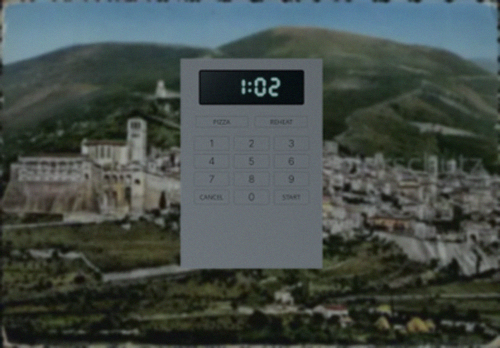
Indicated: 1 h 02 min
